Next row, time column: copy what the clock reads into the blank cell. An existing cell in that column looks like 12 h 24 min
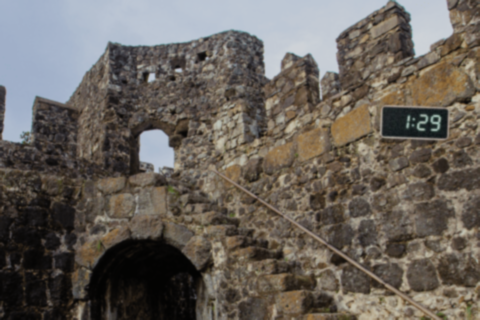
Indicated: 1 h 29 min
